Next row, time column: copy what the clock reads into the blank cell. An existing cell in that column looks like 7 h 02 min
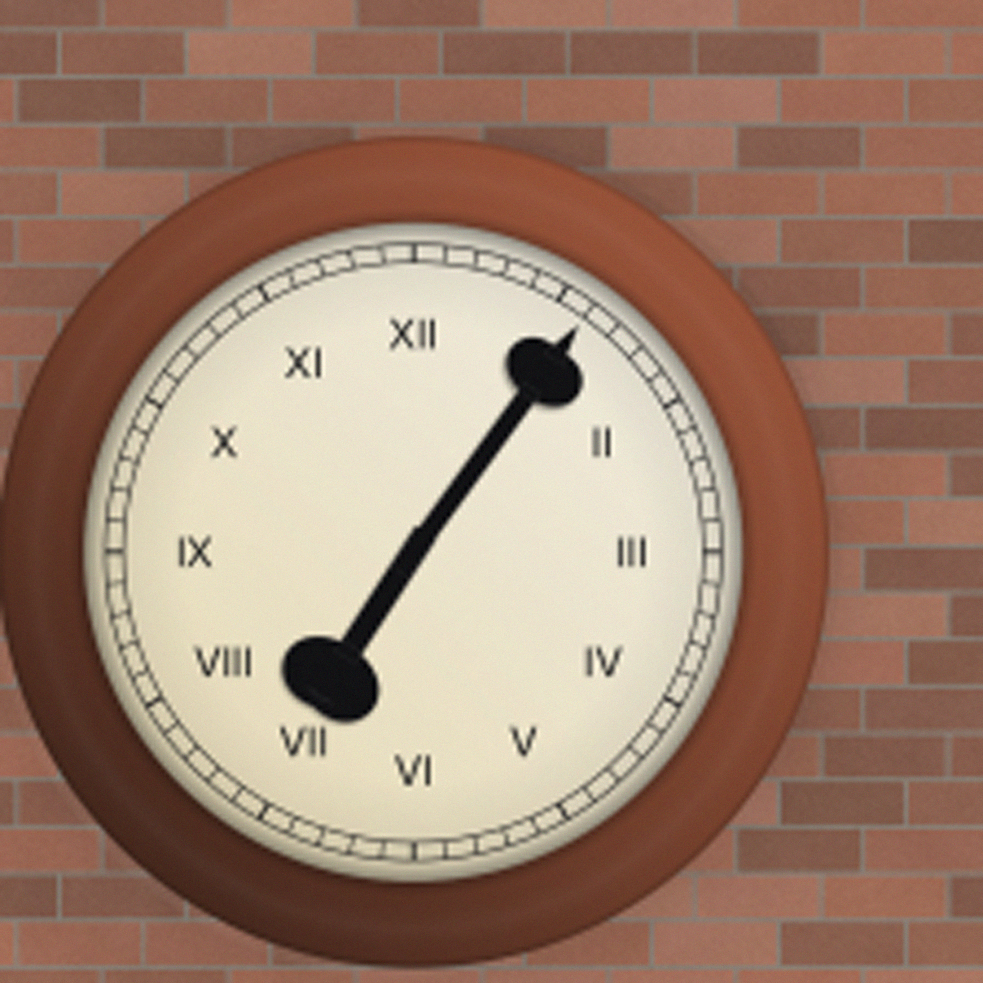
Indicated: 7 h 06 min
